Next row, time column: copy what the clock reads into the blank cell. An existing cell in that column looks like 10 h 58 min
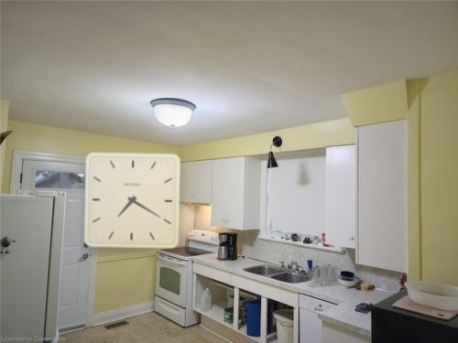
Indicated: 7 h 20 min
